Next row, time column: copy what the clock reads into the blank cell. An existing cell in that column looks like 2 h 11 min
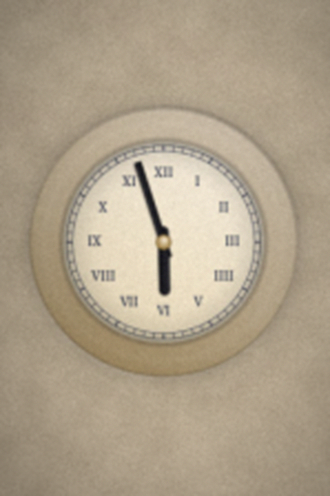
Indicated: 5 h 57 min
